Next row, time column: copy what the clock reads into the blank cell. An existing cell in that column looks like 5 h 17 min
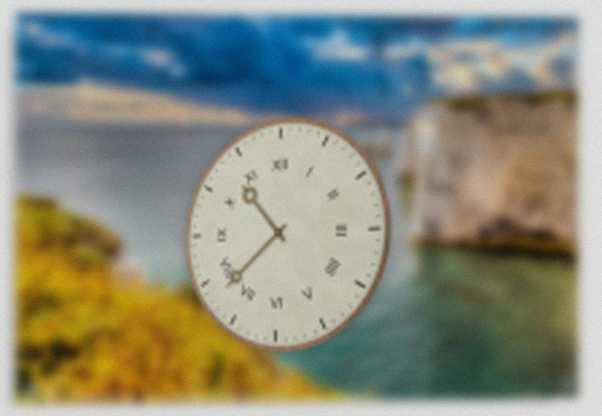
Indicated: 10 h 38 min
